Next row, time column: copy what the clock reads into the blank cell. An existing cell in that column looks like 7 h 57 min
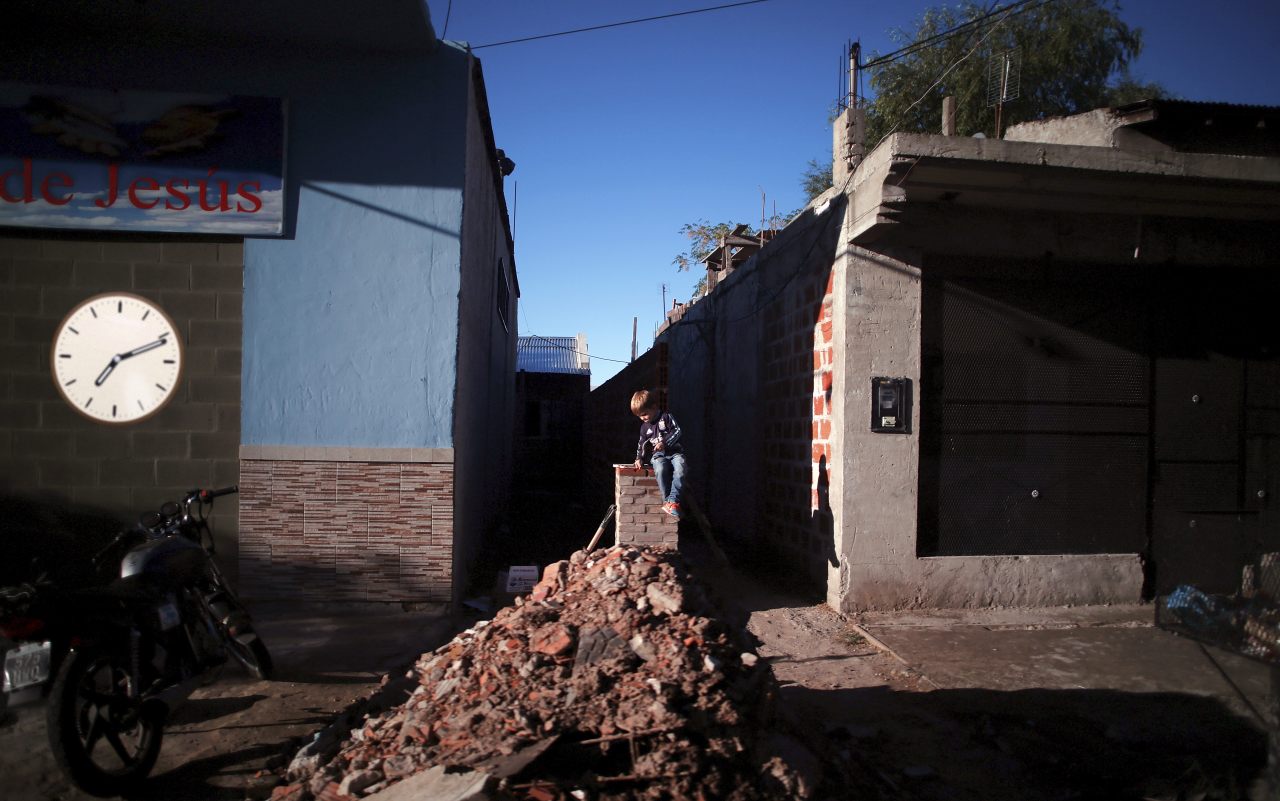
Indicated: 7 h 11 min
